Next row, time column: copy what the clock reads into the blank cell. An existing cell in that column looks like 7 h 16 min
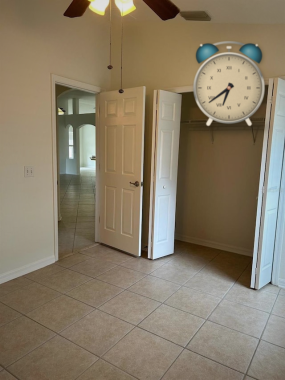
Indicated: 6 h 39 min
